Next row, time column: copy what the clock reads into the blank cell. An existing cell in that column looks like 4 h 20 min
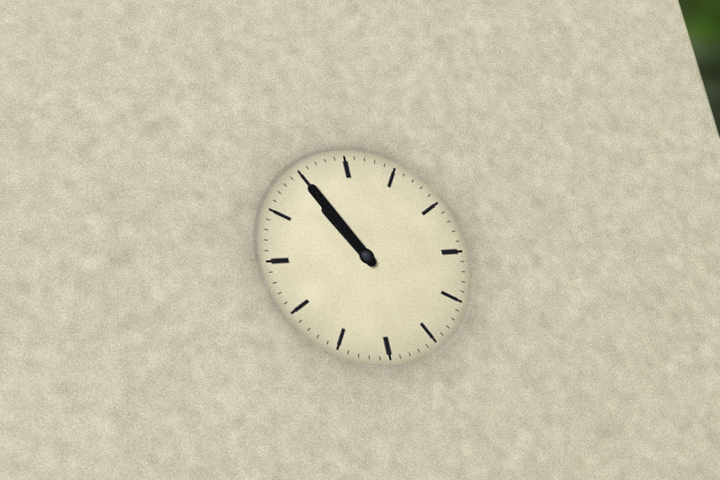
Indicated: 10 h 55 min
